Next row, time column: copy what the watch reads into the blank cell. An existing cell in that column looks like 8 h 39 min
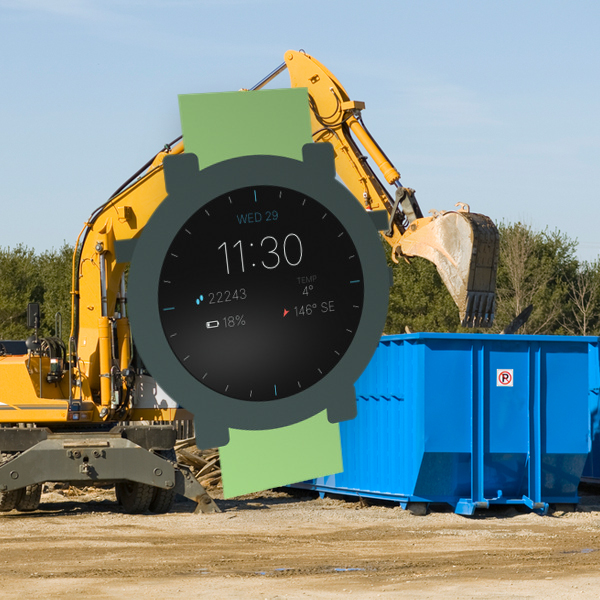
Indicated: 11 h 30 min
